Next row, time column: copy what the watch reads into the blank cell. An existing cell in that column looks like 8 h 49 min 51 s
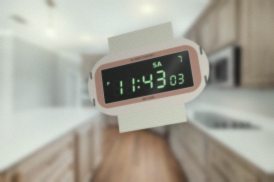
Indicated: 11 h 43 min 03 s
